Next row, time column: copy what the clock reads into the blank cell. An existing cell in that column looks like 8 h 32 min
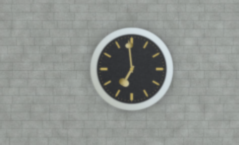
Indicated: 6 h 59 min
